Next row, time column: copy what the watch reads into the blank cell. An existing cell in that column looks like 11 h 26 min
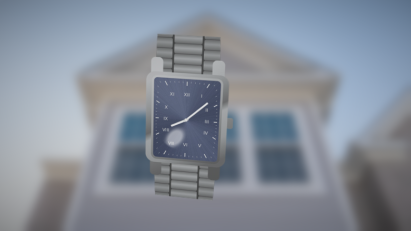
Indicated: 8 h 08 min
